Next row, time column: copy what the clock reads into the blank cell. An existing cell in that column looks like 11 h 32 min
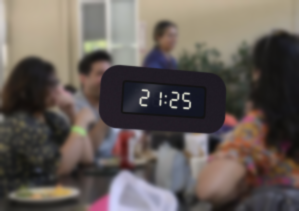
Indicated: 21 h 25 min
